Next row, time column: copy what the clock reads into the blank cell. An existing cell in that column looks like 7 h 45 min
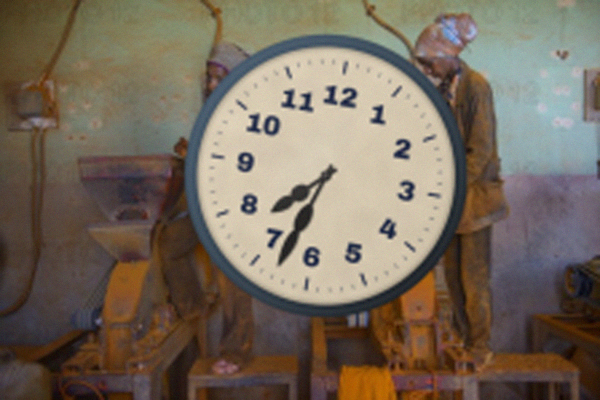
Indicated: 7 h 33 min
